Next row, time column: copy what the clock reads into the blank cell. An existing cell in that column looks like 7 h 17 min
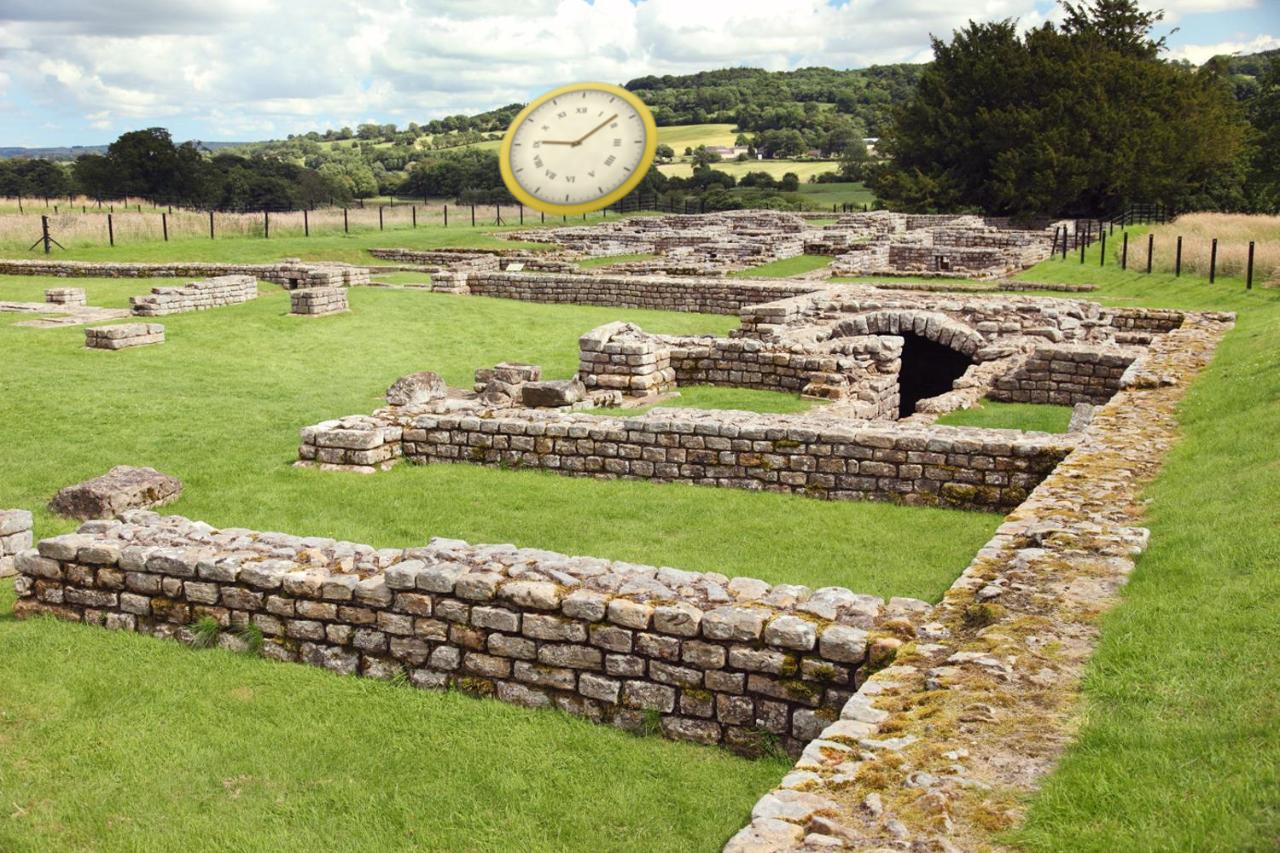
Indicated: 9 h 08 min
